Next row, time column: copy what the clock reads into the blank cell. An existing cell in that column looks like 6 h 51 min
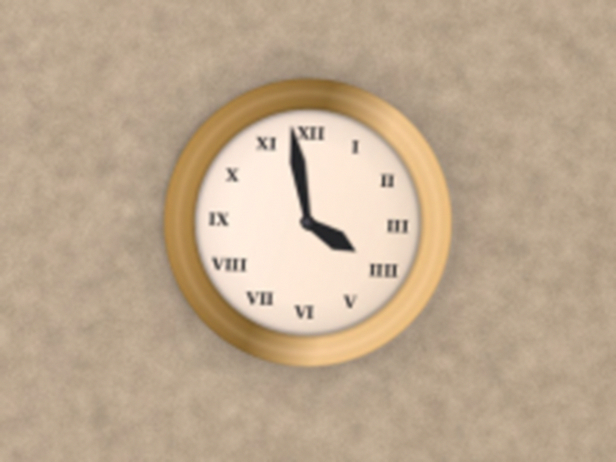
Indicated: 3 h 58 min
